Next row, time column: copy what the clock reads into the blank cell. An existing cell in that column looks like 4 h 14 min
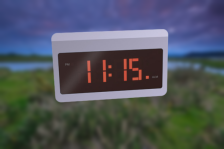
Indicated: 11 h 15 min
